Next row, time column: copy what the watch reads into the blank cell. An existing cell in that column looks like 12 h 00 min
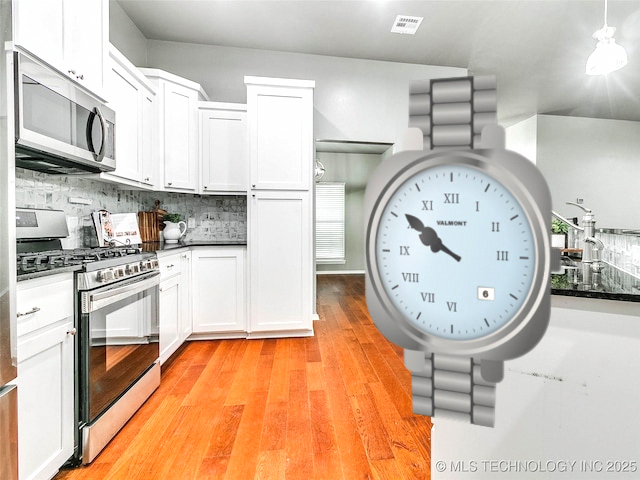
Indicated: 9 h 51 min
